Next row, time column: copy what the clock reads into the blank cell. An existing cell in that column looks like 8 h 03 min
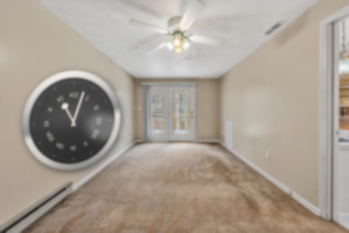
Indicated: 11 h 03 min
